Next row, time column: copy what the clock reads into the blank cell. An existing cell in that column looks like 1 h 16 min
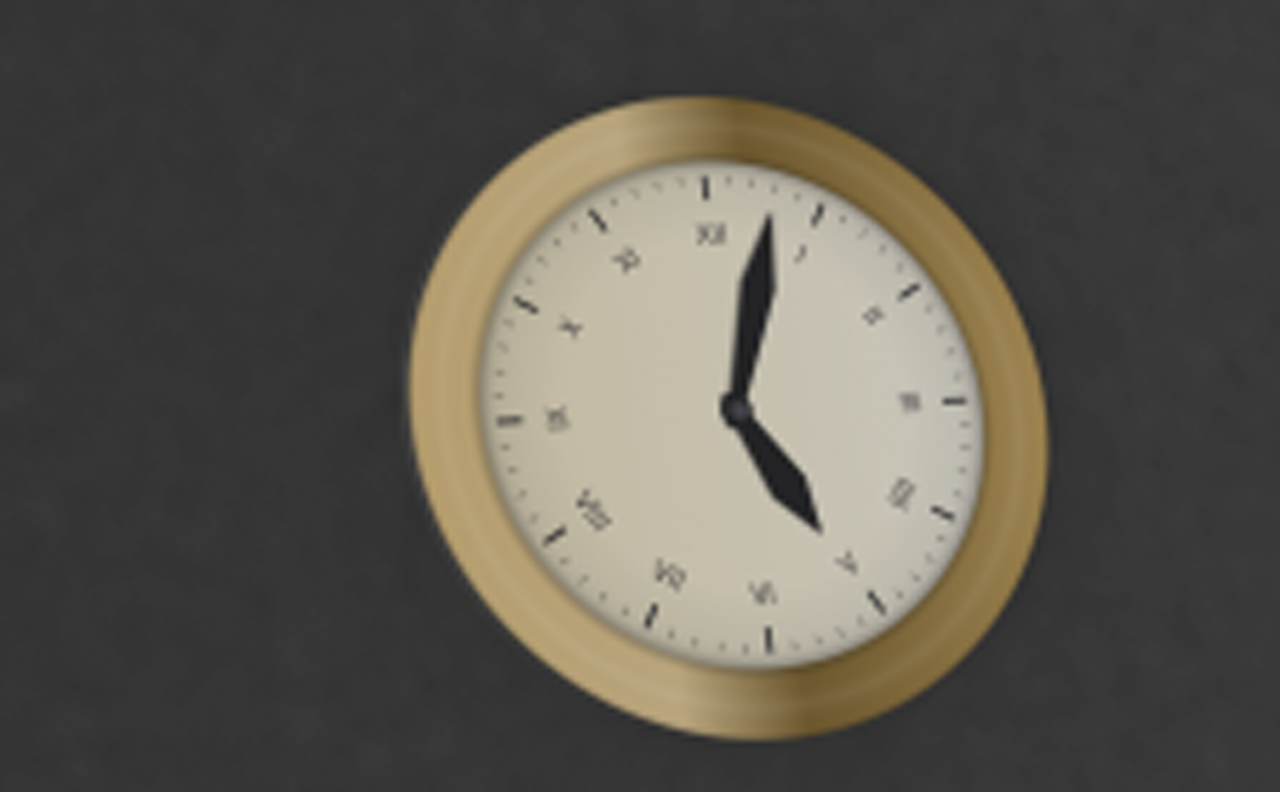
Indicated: 5 h 03 min
